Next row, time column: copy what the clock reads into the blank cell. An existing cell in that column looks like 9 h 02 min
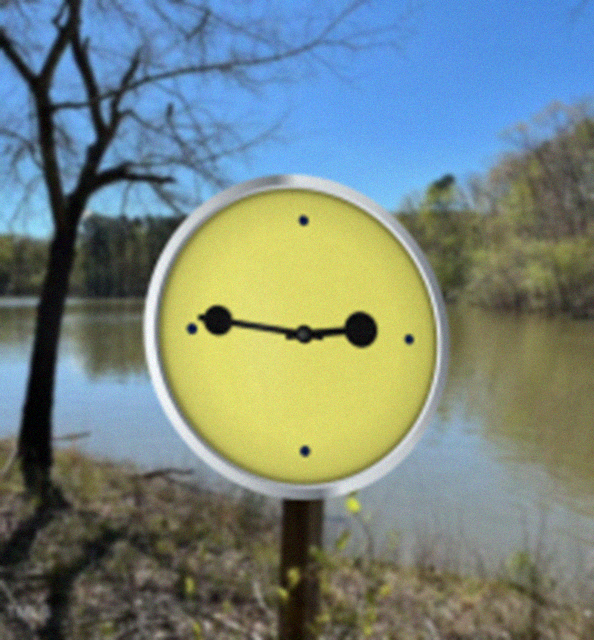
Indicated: 2 h 46 min
